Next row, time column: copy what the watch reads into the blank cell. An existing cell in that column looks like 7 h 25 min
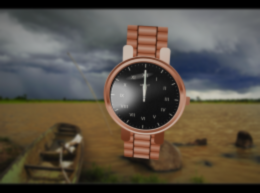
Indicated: 12 h 00 min
